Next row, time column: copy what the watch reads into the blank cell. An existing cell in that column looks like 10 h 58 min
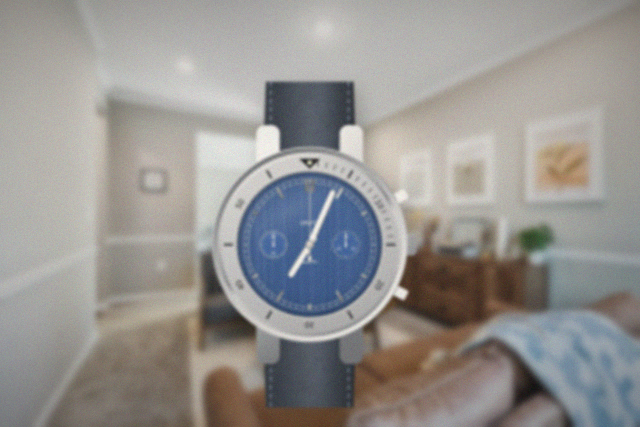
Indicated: 7 h 04 min
